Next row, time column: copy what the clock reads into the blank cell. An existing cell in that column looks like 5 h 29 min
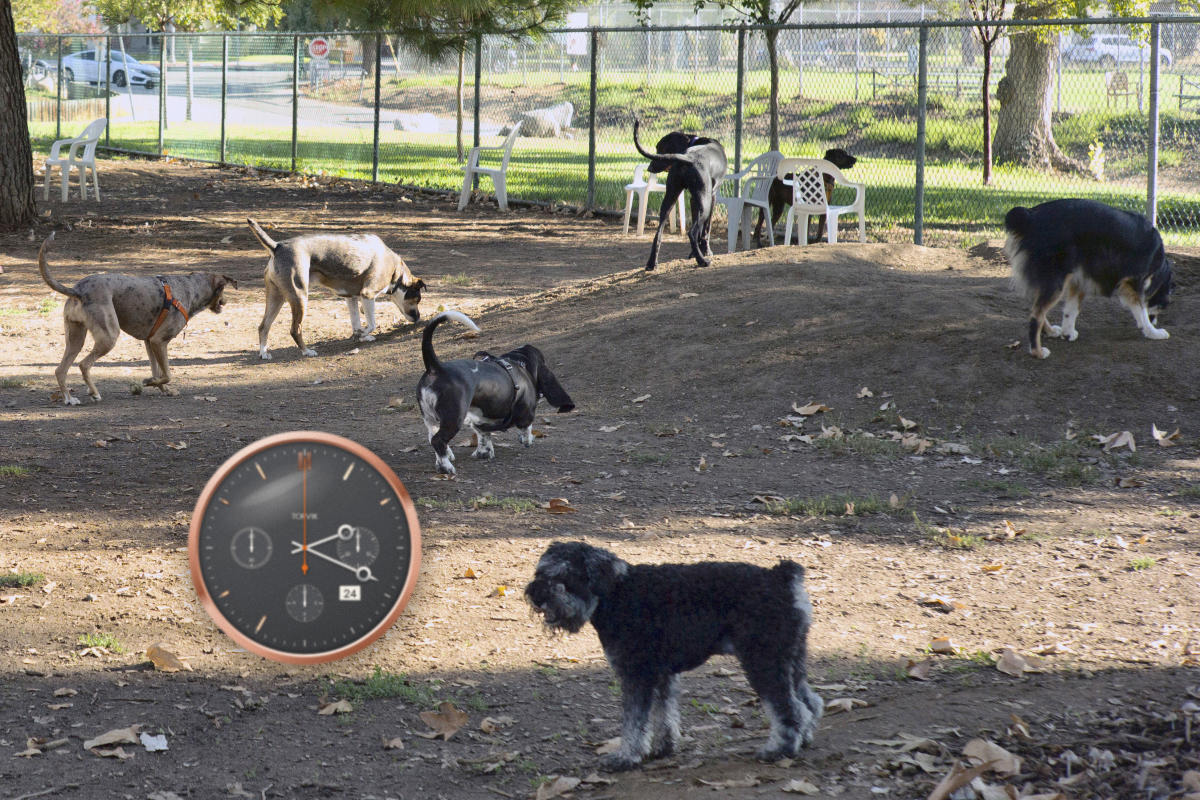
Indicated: 2 h 19 min
